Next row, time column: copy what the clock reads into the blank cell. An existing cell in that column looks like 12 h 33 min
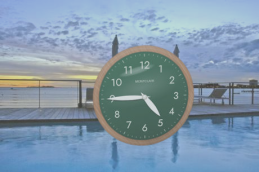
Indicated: 4 h 45 min
